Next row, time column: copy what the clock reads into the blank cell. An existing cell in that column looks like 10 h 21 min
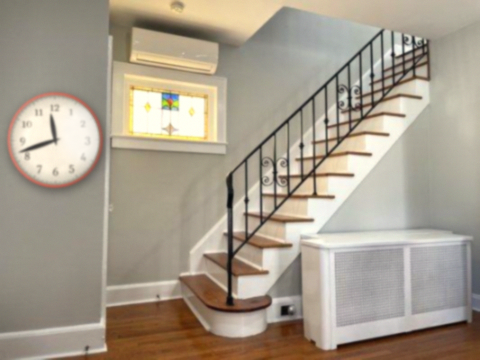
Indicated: 11 h 42 min
